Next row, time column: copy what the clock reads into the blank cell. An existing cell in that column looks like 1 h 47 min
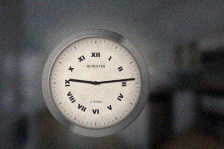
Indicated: 9 h 14 min
